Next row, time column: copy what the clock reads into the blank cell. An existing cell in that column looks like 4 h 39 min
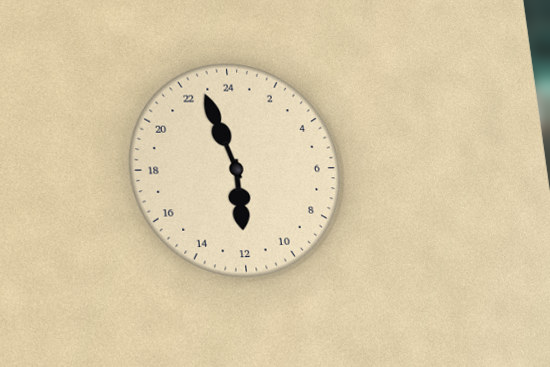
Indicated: 11 h 57 min
